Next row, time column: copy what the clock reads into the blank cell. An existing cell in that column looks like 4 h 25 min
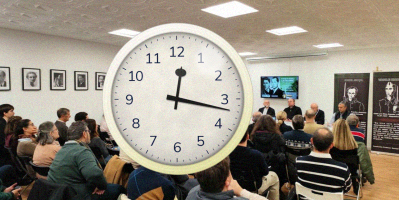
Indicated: 12 h 17 min
